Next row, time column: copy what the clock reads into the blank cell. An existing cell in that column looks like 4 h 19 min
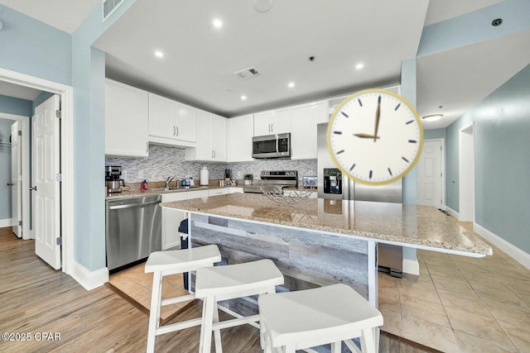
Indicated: 9 h 00 min
